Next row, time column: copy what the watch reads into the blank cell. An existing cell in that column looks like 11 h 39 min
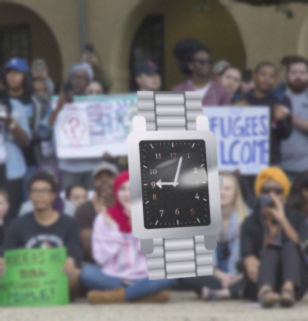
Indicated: 9 h 03 min
